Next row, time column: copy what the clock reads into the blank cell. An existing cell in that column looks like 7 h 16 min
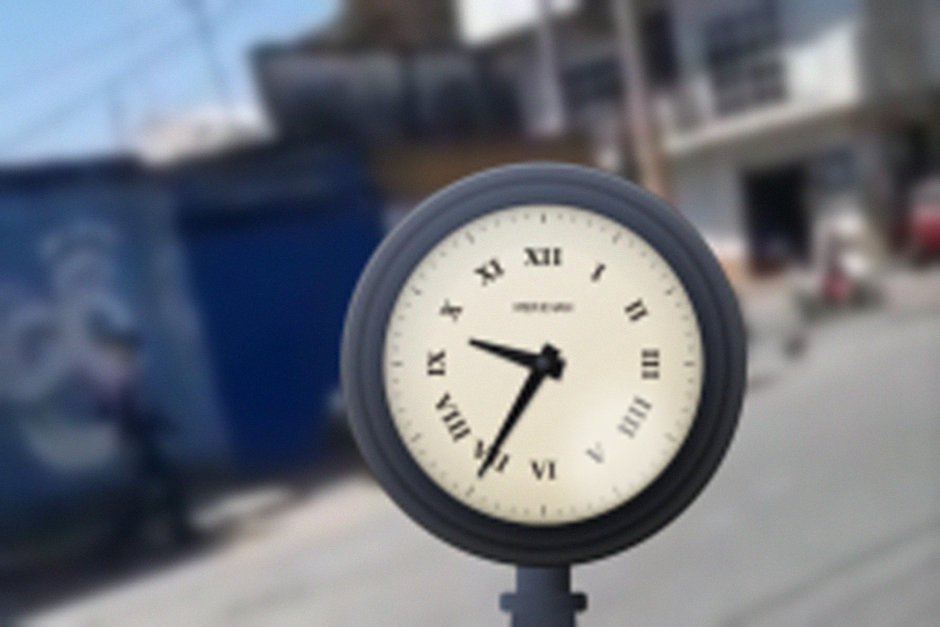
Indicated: 9 h 35 min
